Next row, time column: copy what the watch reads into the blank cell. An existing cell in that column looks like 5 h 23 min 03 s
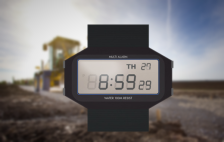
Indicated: 8 h 59 min 29 s
